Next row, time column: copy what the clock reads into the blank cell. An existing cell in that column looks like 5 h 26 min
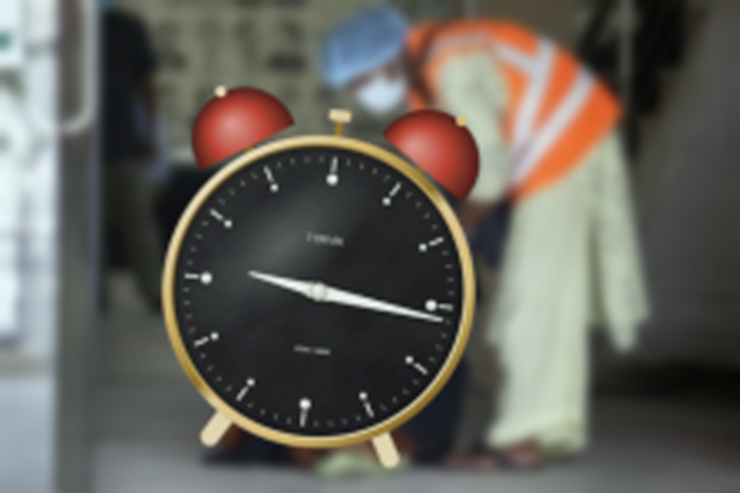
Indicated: 9 h 16 min
